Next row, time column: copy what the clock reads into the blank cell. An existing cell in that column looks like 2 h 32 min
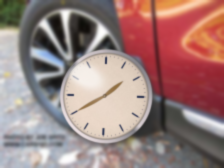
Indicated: 1 h 40 min
